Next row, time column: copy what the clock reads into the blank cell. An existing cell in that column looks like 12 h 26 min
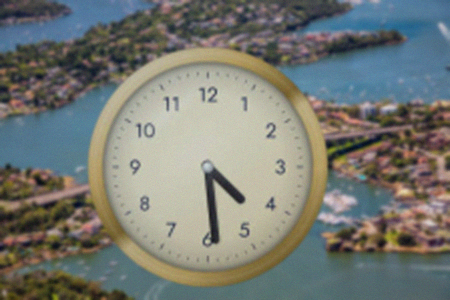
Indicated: 4 h 29 min
